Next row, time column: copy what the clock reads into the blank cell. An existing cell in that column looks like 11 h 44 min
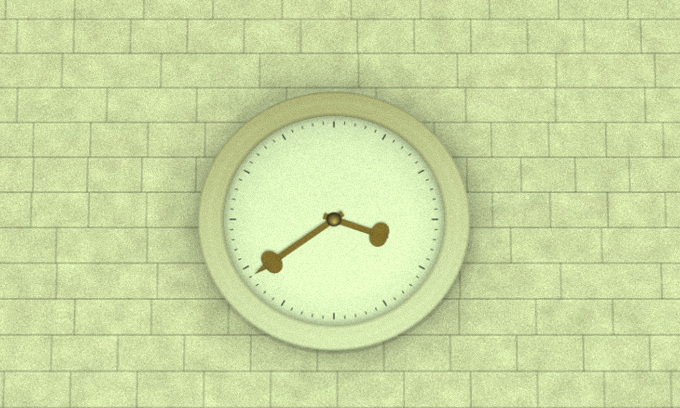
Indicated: 3 h 39 min
